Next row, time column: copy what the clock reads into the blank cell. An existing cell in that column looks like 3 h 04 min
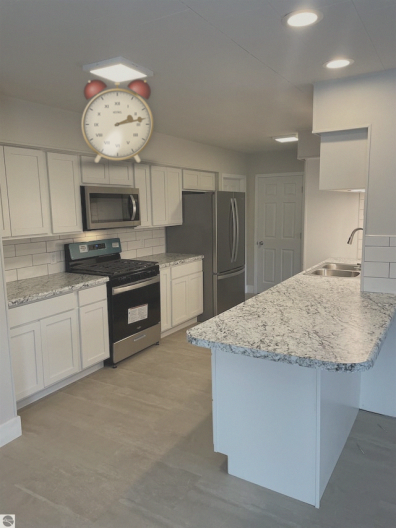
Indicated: 2 h 13 min
